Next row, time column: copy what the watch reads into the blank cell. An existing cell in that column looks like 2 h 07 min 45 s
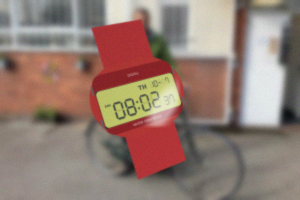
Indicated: 8 h 02 min 37 s
